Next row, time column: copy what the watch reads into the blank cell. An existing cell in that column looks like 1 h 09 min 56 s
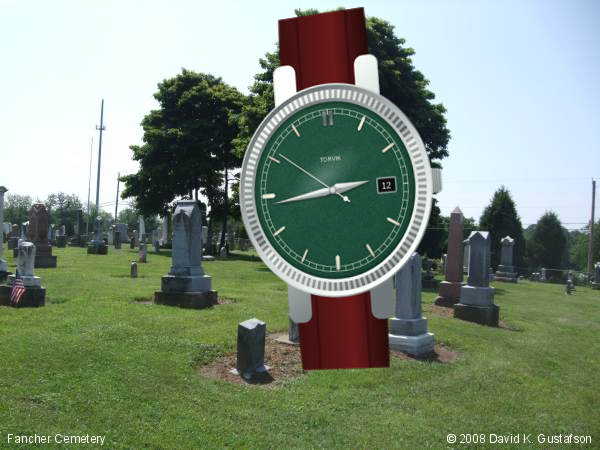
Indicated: 2 h 43 min 51 s
